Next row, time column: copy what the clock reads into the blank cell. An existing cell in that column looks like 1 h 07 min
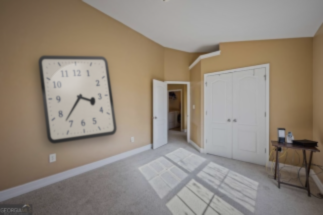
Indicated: 3 h 37 min
